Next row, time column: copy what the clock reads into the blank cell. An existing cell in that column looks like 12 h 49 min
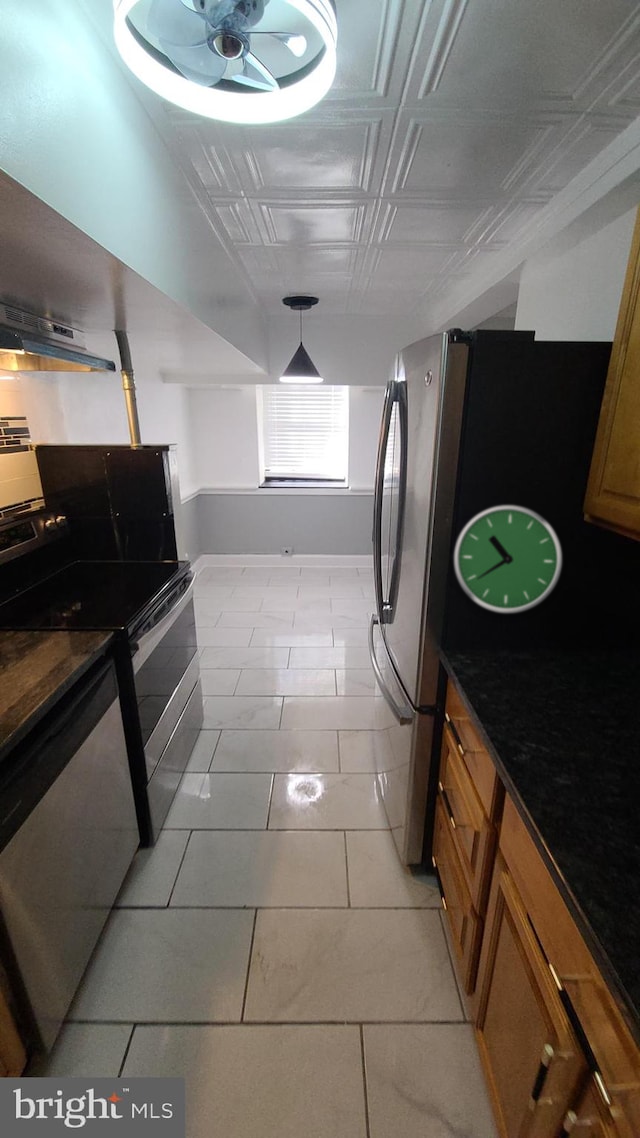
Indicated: 10 h 39 min
